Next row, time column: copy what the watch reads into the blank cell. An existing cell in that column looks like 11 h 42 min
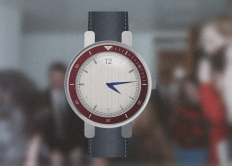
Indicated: 4 h 14 min
